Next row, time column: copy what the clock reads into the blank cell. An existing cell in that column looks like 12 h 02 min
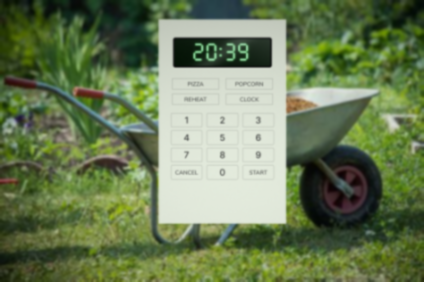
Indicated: 20 h 39 min
